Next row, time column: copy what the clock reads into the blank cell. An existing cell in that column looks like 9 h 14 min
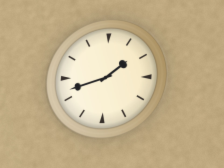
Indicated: 1 h 42 min
